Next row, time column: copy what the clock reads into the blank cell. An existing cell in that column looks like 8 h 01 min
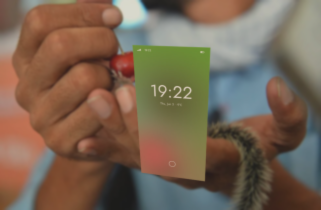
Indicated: 19 h 22 min
